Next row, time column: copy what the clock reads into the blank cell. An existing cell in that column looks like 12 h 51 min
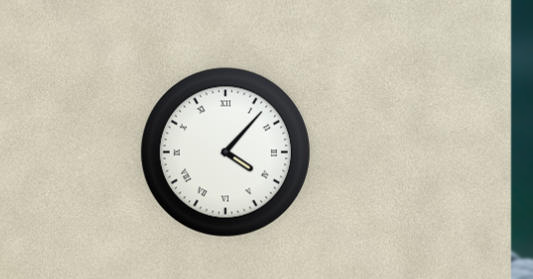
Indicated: 4 h 07 min
